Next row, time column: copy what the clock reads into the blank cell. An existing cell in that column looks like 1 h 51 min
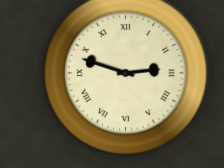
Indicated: 2 h 48 min
